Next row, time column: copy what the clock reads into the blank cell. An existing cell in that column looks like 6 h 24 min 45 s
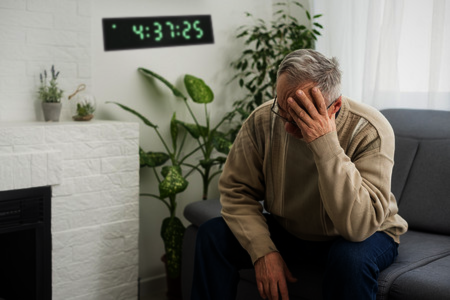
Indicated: 4 h 37 min 25 s
